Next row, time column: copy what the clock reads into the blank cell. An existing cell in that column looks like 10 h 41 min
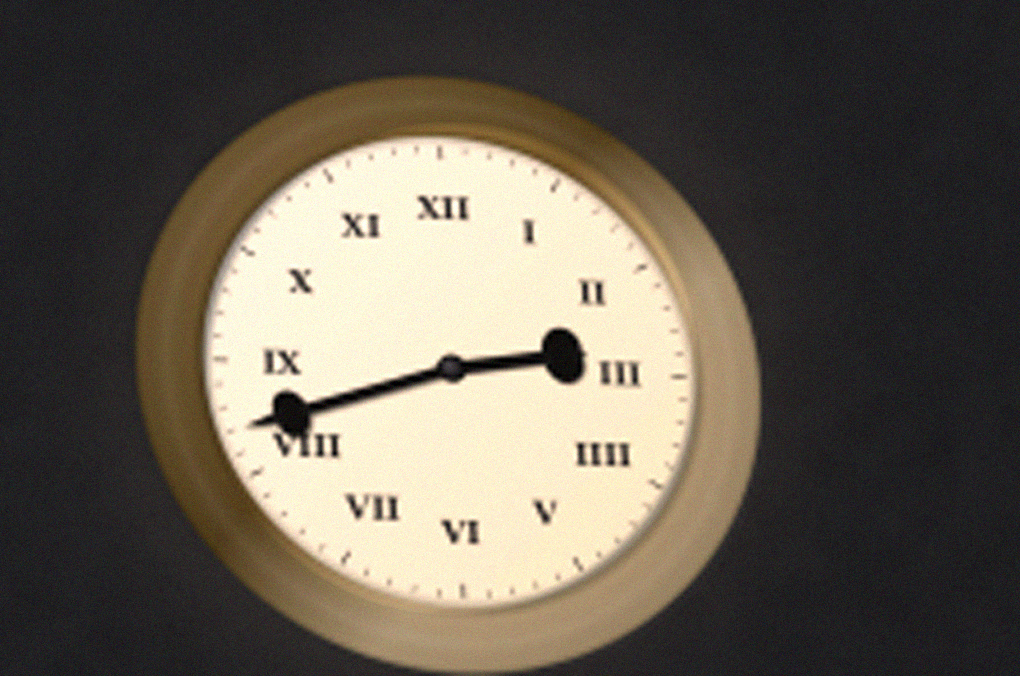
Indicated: 2 h 42 min
